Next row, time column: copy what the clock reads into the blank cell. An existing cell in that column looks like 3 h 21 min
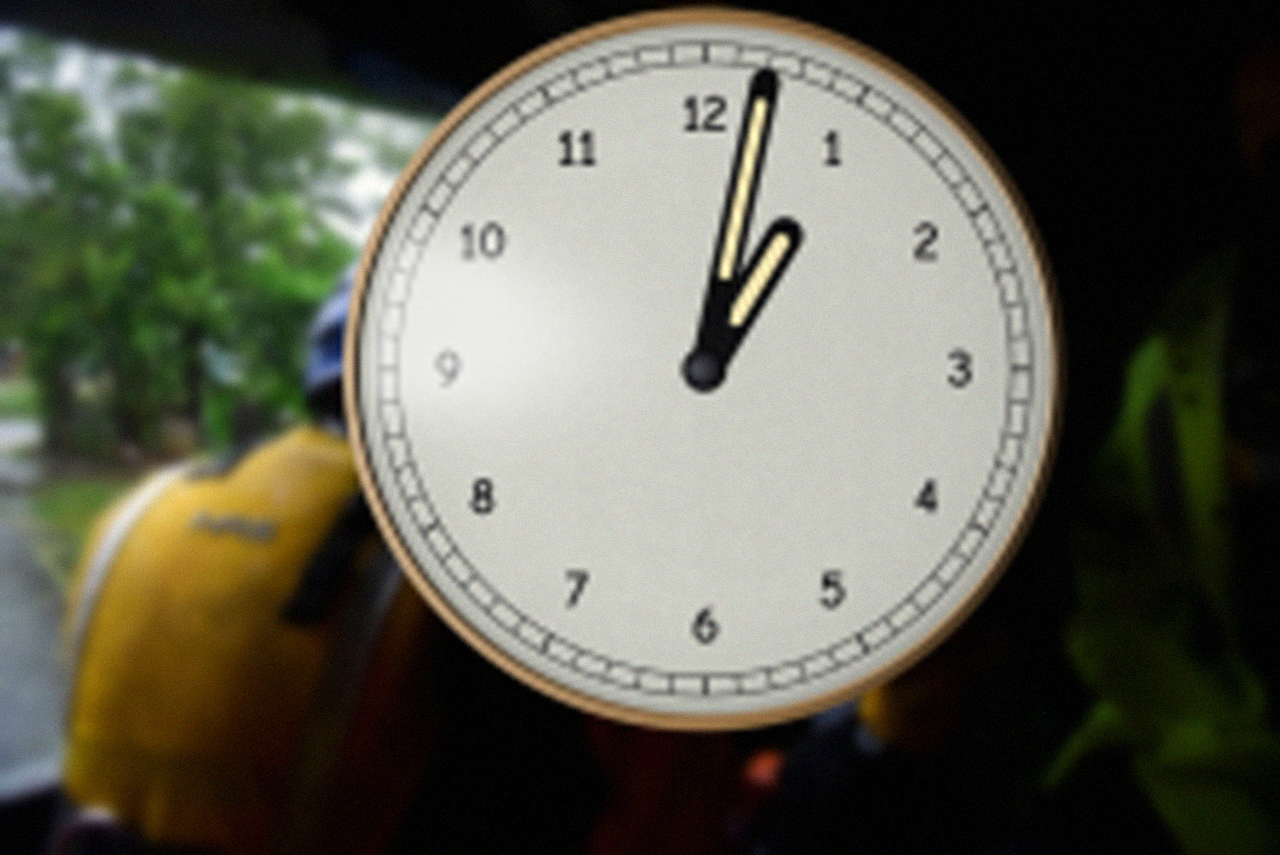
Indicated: 1 h 02 min
